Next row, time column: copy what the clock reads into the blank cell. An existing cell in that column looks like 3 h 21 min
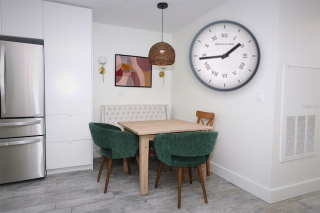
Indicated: 1 h 44 min
